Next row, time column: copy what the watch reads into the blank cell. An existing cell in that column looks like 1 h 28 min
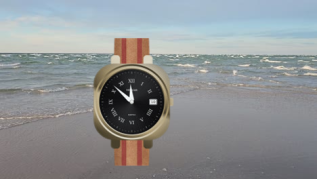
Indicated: 11 h 52 min
